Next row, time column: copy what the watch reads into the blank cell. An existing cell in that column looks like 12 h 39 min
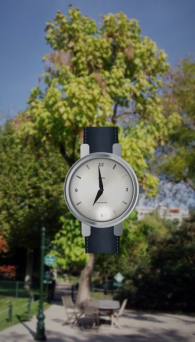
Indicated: 6 h 59 min
